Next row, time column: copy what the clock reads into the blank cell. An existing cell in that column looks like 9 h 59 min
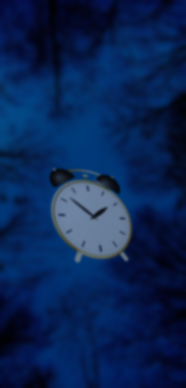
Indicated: 1 h 52 min
